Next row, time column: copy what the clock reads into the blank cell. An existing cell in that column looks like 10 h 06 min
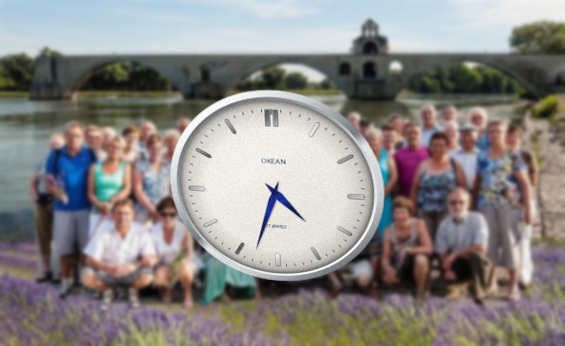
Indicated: 4 h 33 min
